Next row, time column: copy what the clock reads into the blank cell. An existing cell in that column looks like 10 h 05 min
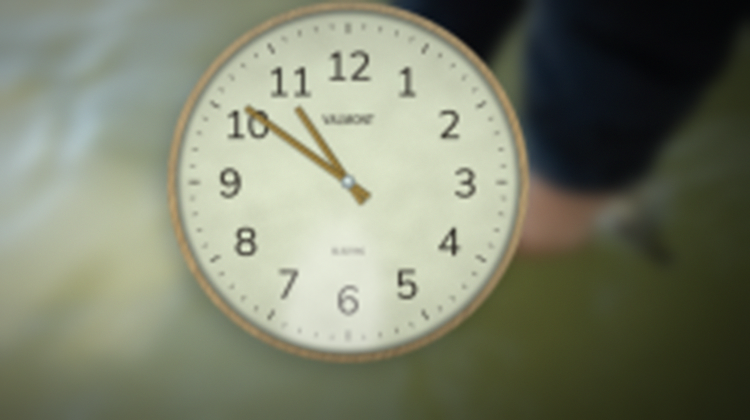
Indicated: 10 h 51 min
